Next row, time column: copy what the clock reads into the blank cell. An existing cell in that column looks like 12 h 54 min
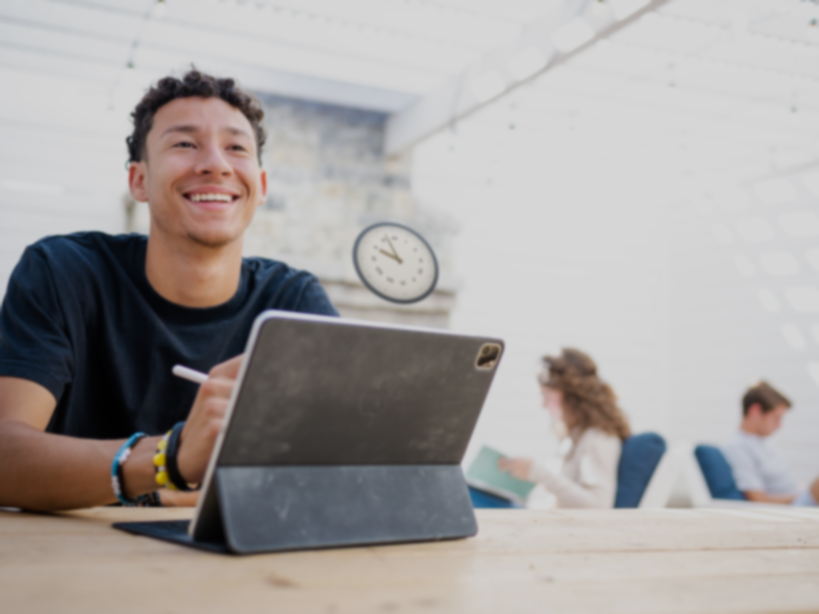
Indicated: 9 h 57 min
